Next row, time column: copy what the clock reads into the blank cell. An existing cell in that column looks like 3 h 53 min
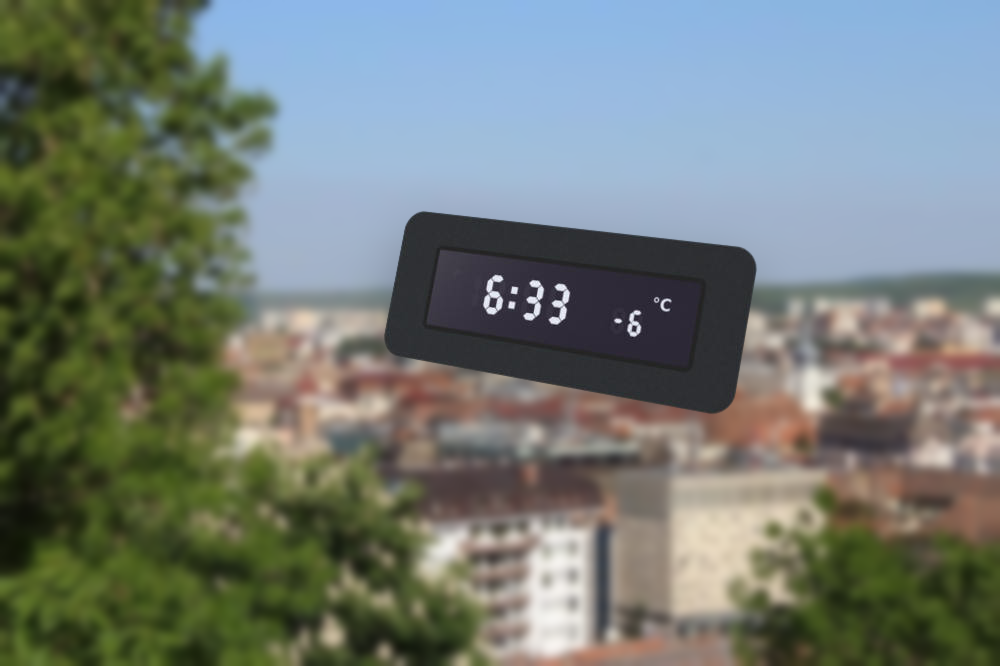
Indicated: 6 h 33 min
